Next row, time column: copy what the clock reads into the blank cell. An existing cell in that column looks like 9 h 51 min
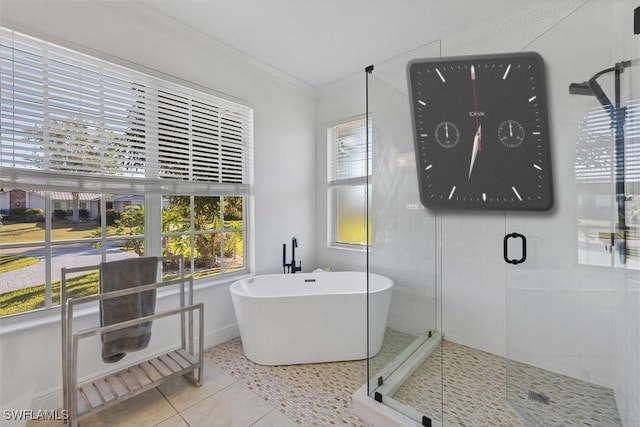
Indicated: 6 h 33 min
